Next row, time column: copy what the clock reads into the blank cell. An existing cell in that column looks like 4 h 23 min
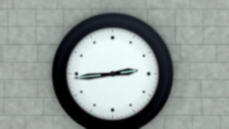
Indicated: 2 h 44 min
